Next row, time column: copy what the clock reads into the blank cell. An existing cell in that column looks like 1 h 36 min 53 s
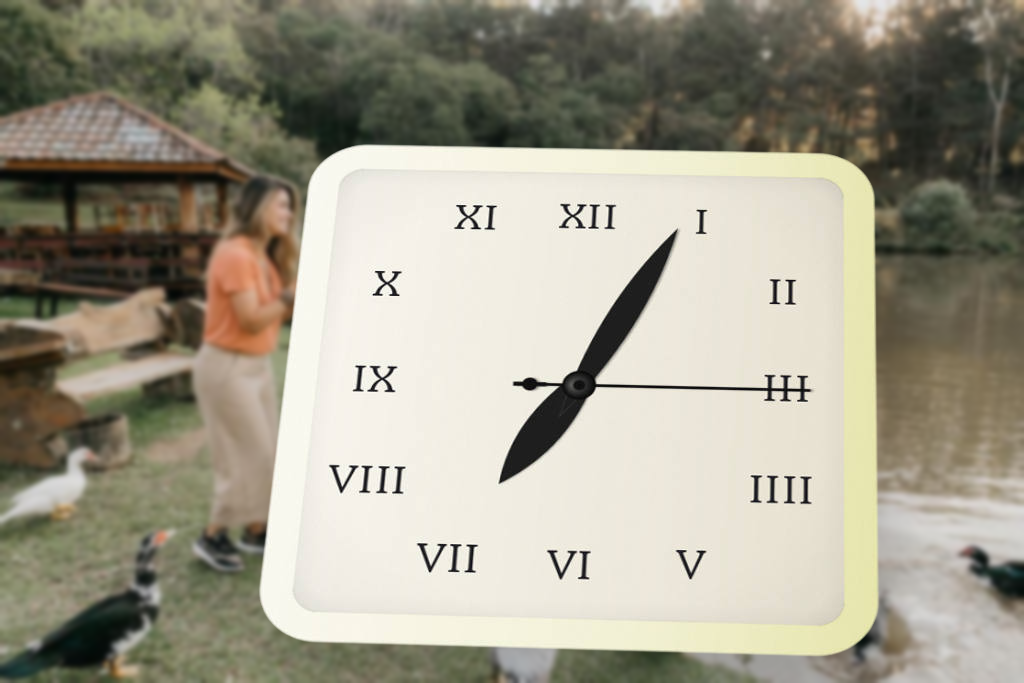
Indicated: 7 h 04 min 15 s
